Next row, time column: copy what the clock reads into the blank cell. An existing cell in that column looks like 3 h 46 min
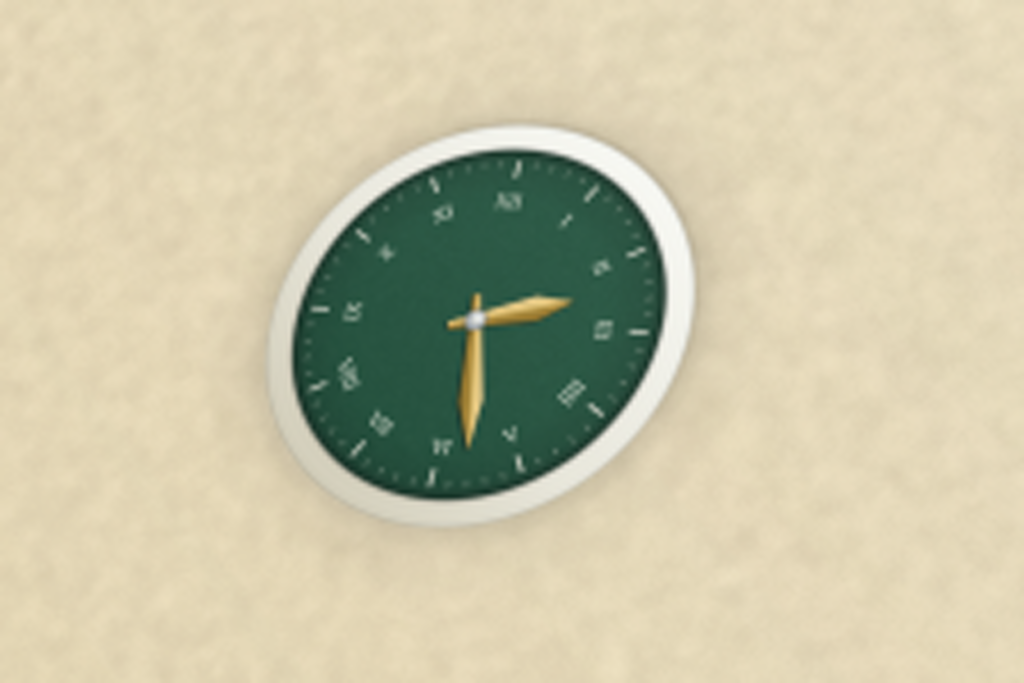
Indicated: 2 h 28 min
